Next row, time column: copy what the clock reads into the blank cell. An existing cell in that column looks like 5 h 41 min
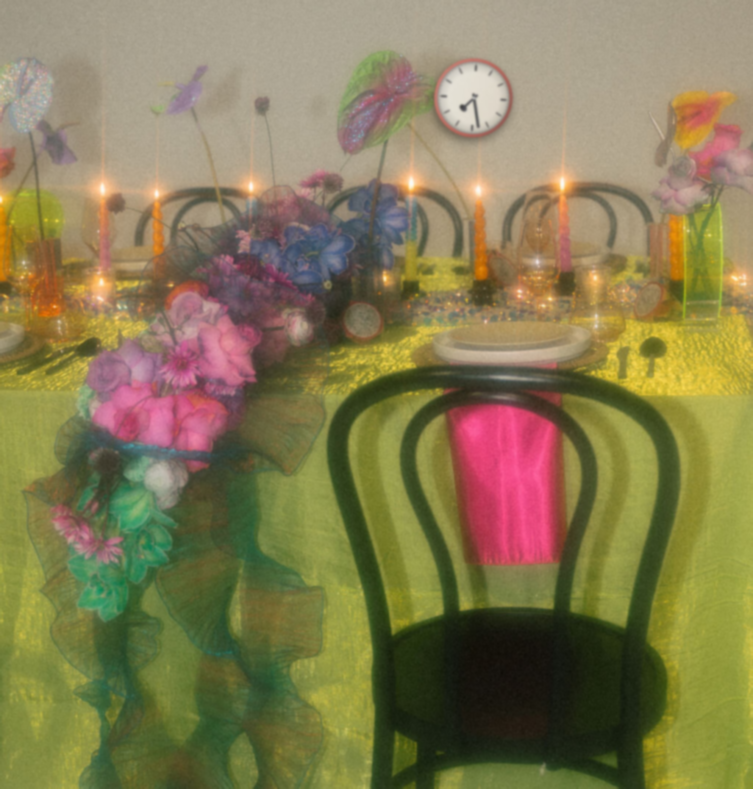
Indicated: 7 h 28 min
